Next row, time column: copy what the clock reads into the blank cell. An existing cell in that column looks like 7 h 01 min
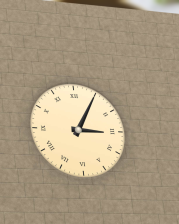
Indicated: 3 h 05 min
